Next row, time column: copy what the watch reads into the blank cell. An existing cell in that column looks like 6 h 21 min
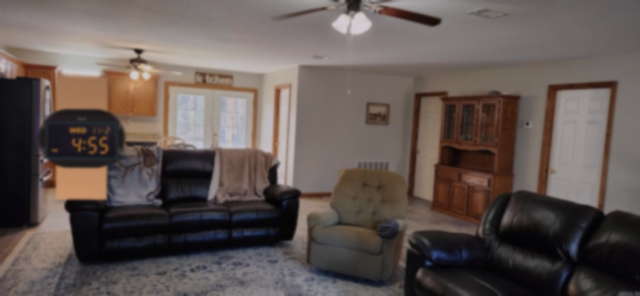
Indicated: 4 h 55 min
